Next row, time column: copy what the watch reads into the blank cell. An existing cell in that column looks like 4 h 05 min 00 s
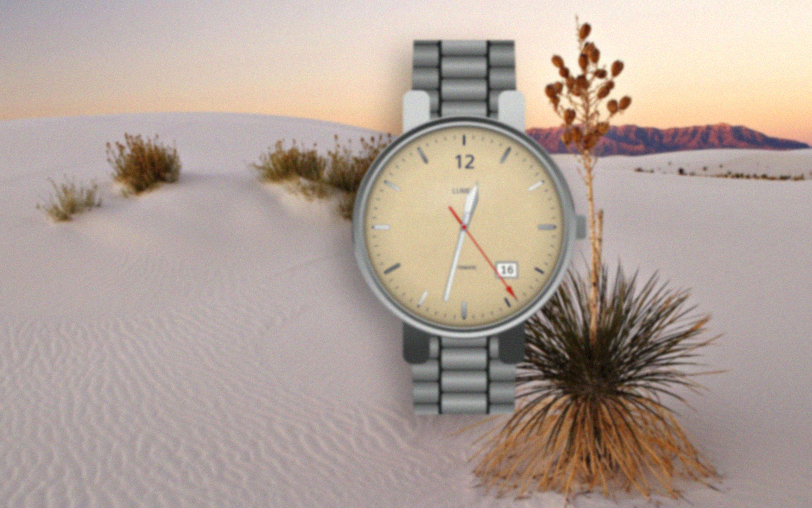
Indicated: 12 h 32 min 24 s
